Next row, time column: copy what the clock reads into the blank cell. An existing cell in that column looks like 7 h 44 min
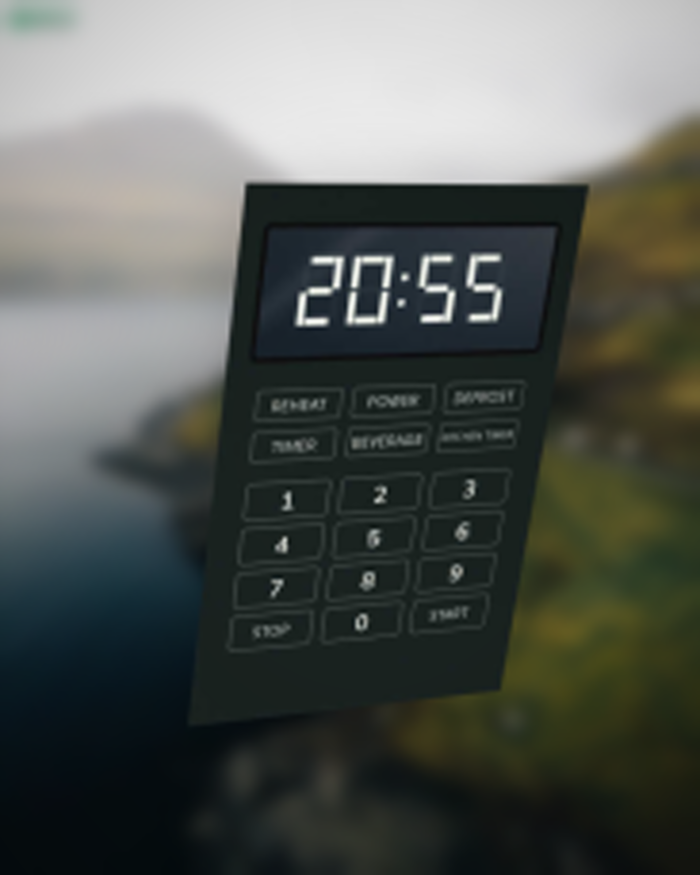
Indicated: 20 h 55 min
